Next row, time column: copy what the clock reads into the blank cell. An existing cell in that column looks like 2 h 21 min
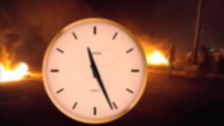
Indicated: 11 h 26 min
